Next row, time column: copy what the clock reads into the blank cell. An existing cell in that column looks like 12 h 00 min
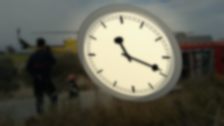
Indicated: 11 h 19 min
